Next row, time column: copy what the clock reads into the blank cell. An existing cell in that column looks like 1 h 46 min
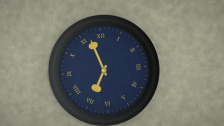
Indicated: 6 h 57 min
